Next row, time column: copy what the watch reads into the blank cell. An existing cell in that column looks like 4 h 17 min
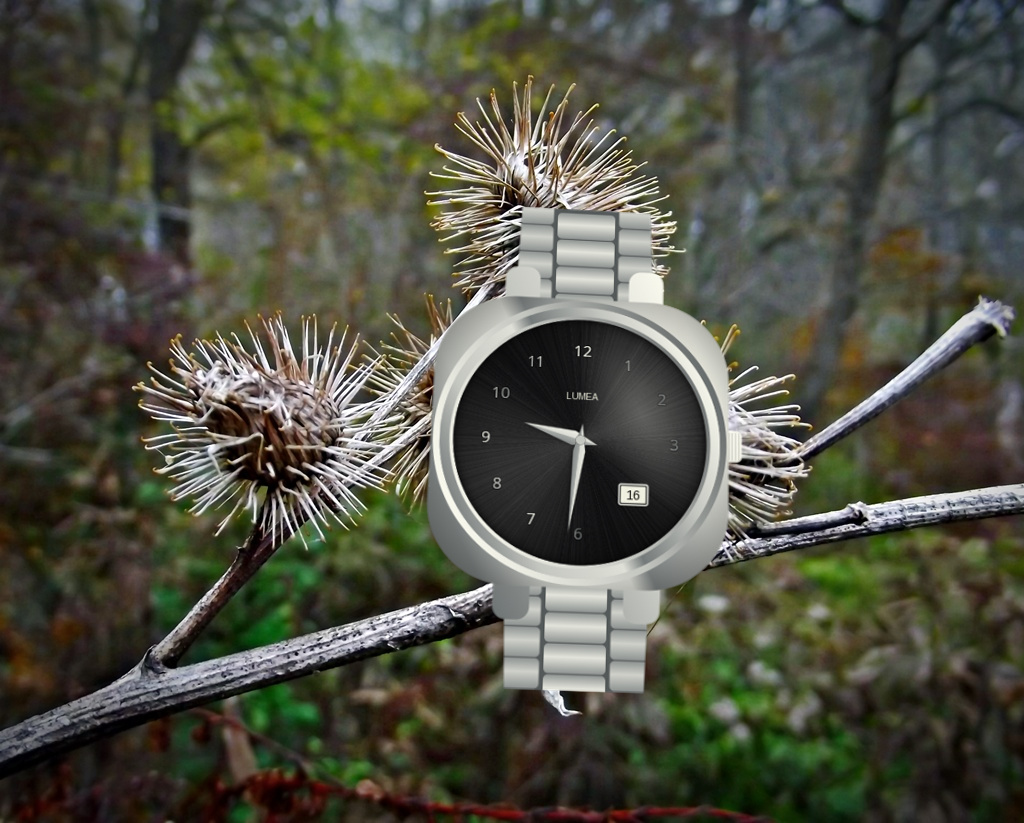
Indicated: 9 h 31 min
